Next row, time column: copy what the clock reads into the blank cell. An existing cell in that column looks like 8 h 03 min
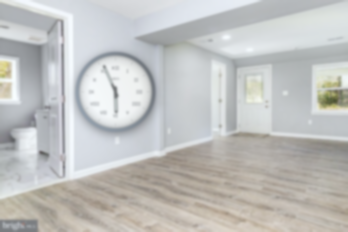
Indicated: 5 h 56 min
